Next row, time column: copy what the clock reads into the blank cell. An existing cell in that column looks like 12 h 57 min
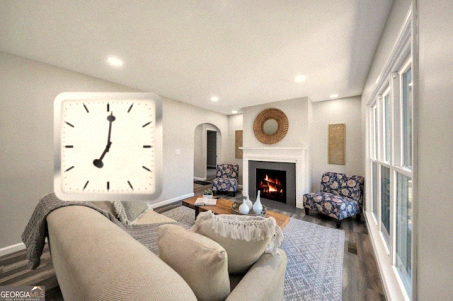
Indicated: 7 h 01 min
